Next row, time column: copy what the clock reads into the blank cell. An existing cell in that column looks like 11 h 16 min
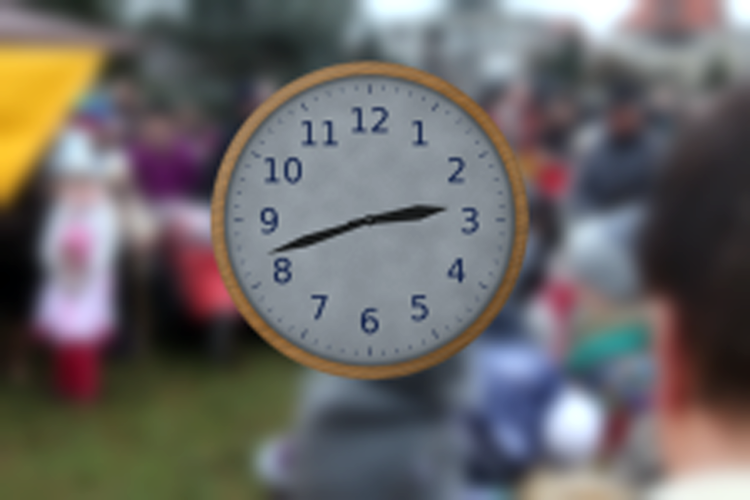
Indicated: 2 h 42 min
